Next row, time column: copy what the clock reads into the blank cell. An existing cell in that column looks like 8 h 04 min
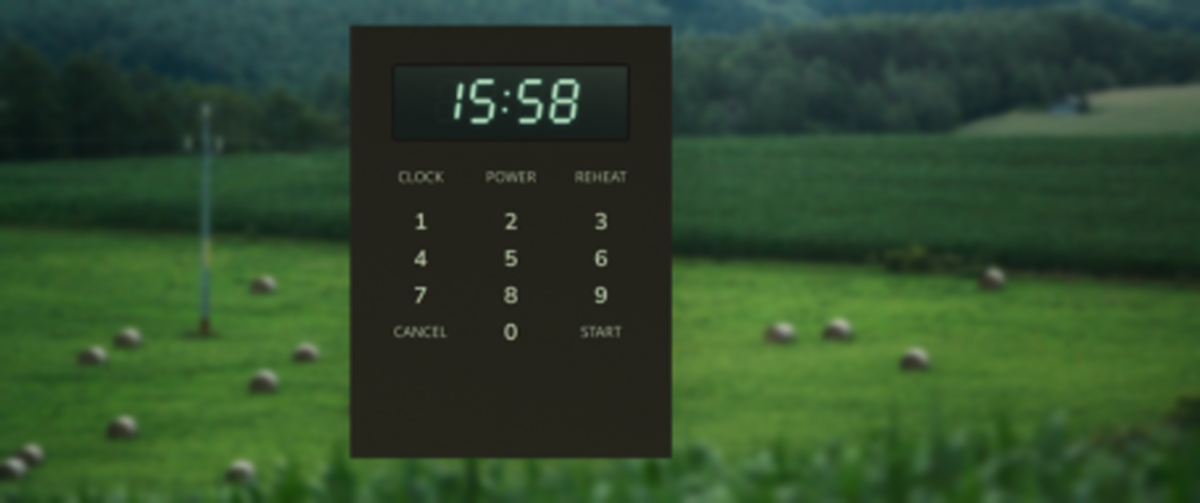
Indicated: 15 h 58 min
